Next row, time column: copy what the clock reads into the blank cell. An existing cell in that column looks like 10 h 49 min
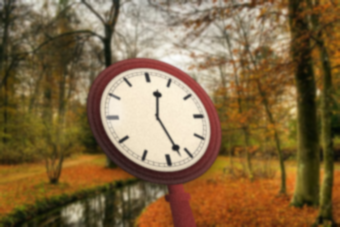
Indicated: 12 h 27 min
